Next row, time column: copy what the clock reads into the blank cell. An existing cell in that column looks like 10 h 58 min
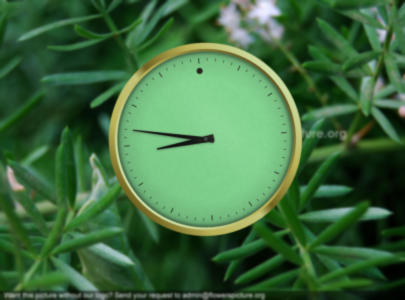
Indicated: 8 h 47 min
